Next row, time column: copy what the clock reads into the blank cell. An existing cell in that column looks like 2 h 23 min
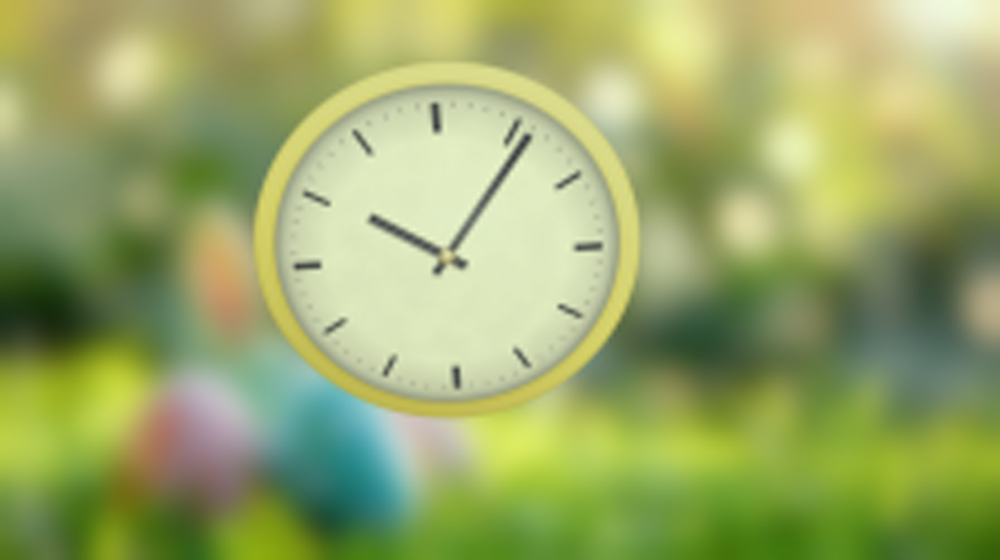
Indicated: 10 h 06 min
